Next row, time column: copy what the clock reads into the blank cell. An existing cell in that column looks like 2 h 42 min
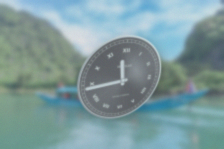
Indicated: 11 h 44 min
